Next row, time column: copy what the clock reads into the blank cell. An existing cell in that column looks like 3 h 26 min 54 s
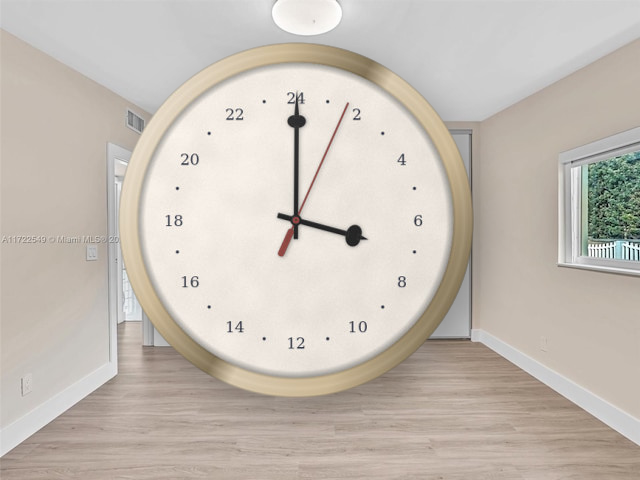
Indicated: 7 h 00 min 04 s
